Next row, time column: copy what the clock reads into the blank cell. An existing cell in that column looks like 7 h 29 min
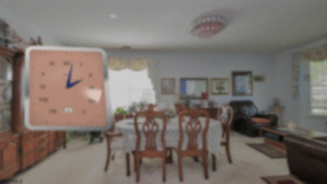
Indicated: 2 h 02 min
